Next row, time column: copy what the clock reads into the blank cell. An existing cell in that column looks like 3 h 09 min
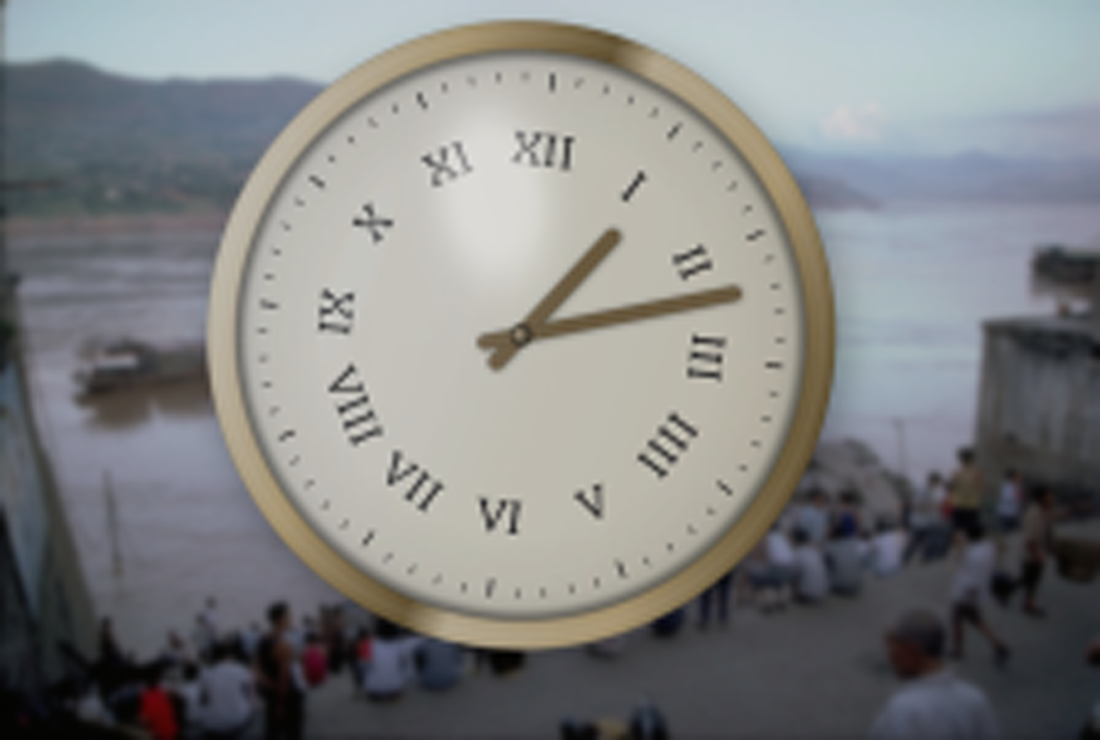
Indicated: 1 h 12 min
